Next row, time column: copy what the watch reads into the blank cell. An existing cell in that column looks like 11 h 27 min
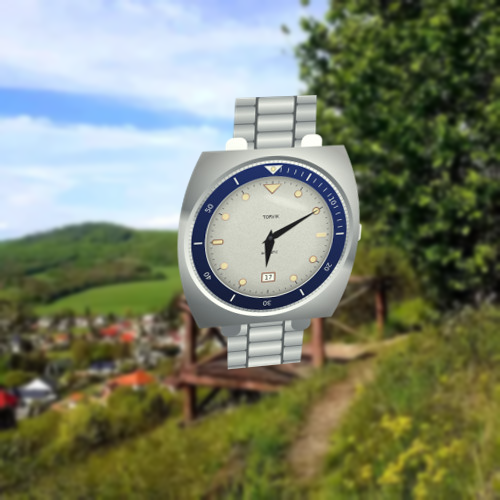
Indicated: 6 h 10 min
